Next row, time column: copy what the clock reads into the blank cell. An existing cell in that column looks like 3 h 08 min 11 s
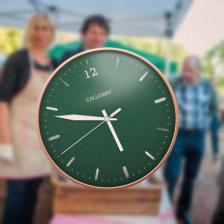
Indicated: 5 h 48 min 42 s
